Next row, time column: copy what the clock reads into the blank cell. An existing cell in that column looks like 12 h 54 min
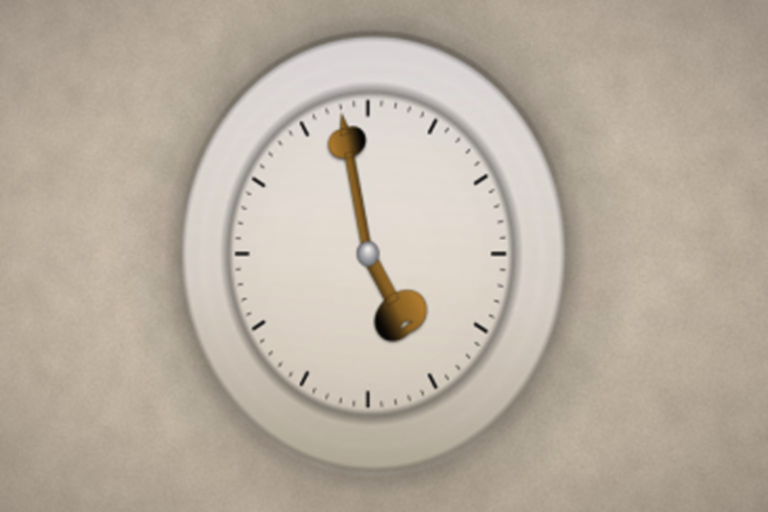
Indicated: 4 h 58 min
